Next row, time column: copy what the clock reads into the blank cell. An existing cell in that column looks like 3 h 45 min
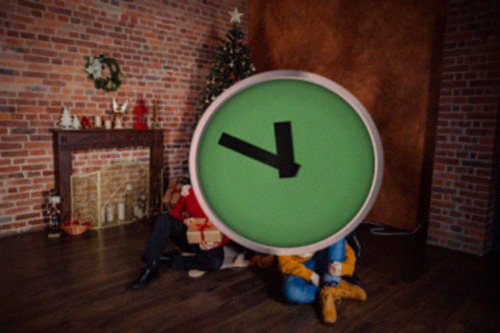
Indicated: 11 h 49 min
